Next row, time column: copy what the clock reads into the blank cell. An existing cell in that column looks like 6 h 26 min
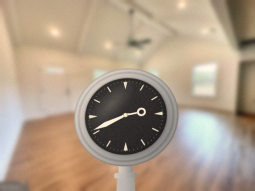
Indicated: 2 h 41 min
